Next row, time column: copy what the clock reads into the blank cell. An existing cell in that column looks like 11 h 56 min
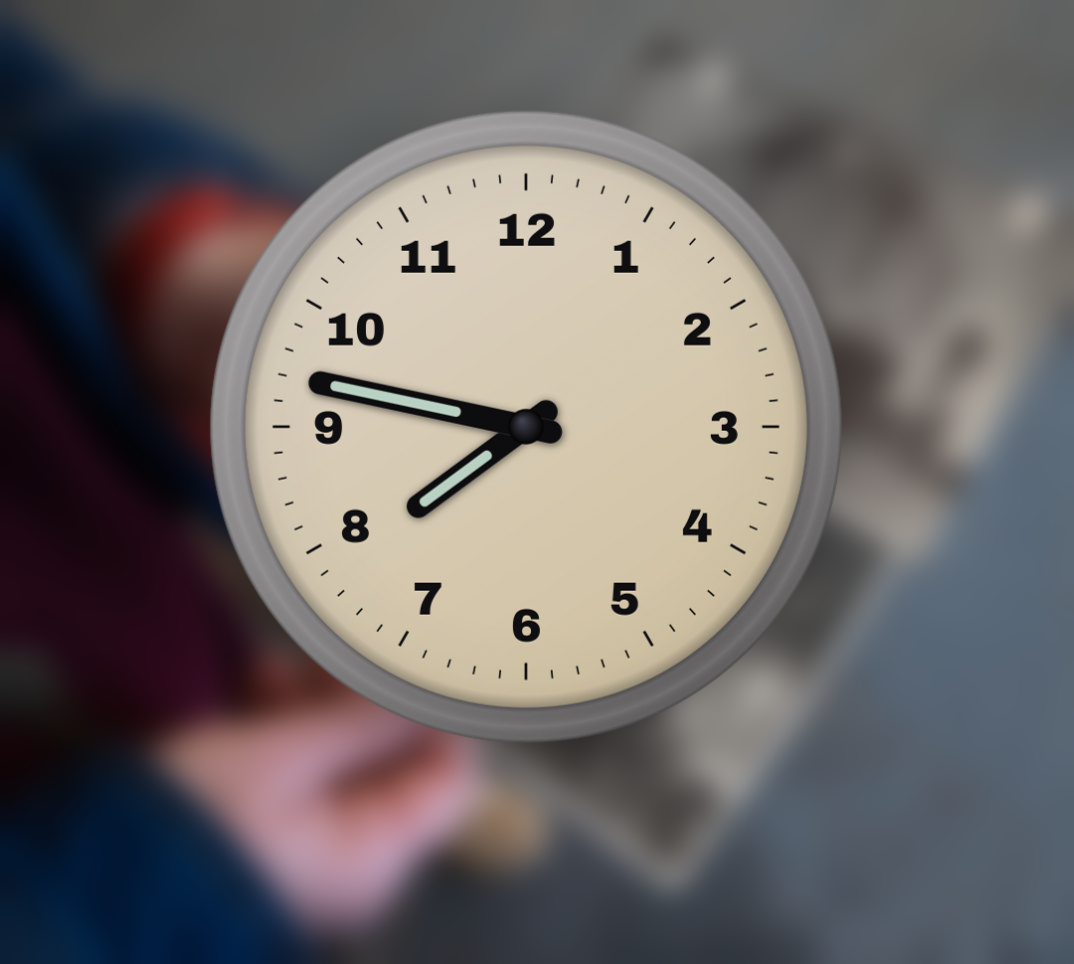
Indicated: 7 h 47 min
